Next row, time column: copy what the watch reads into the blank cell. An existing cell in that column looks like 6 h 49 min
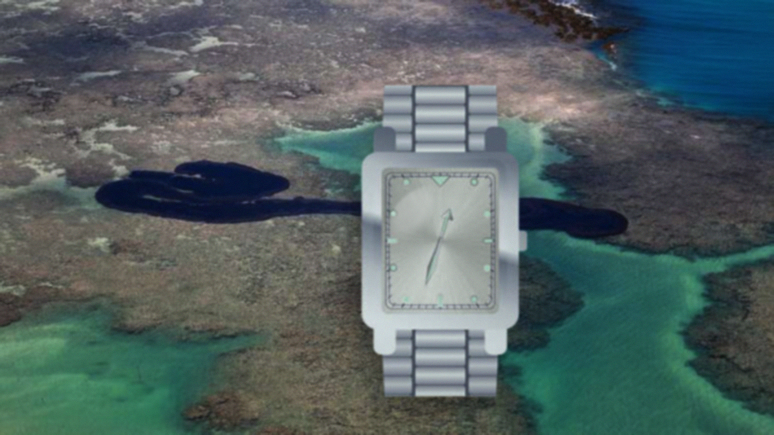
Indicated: 12 h 33 min
